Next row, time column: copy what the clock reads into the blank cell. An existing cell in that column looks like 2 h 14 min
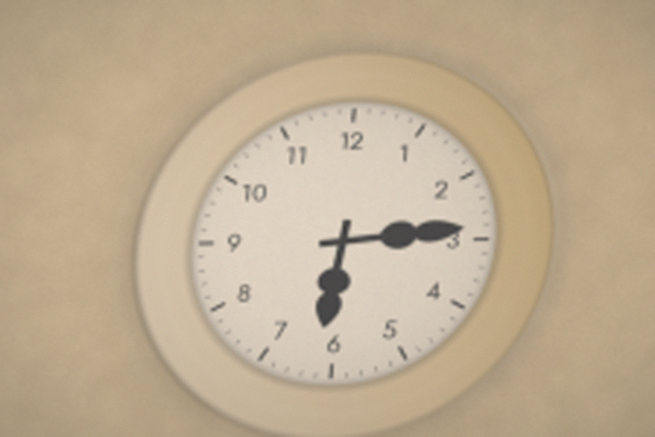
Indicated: 6 h 14 min
